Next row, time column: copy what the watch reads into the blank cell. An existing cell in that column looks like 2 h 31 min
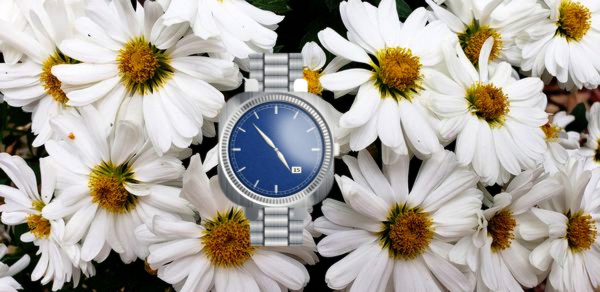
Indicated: 4 h 53 min
